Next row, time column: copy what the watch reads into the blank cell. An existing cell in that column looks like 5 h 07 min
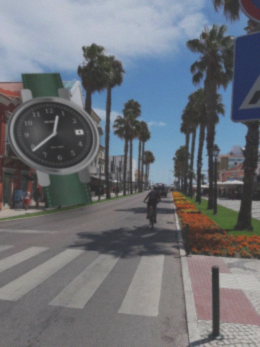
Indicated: 12 h 39 min
